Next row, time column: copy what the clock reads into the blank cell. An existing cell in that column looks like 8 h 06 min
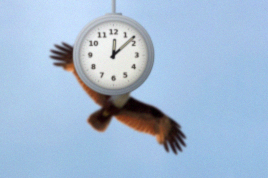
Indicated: 12 h 08 min
